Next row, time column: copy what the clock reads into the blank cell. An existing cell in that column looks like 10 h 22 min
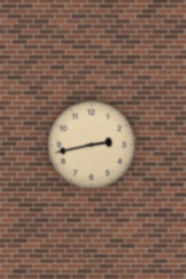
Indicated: 2 h 43 min
